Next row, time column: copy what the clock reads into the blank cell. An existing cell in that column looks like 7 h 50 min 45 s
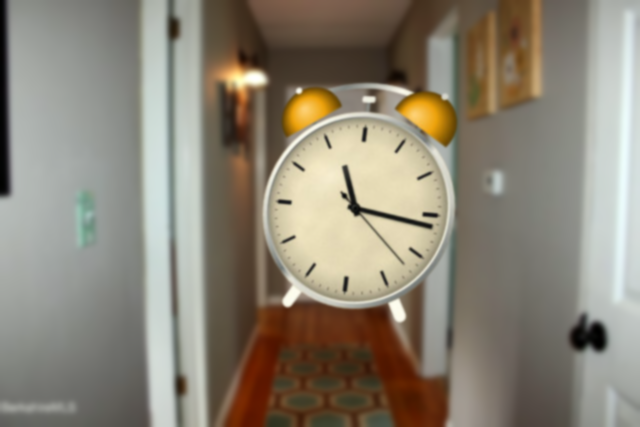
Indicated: 11 h 16 min 22 s
